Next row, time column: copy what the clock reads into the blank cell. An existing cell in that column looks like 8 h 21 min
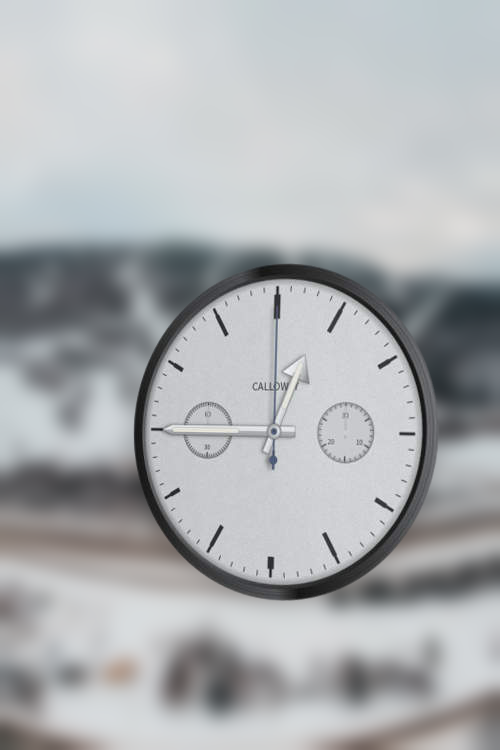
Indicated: 12 h 45 min
